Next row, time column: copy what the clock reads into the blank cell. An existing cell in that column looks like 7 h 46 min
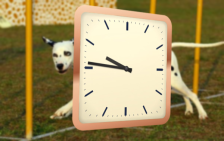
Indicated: 9 h 46 min
